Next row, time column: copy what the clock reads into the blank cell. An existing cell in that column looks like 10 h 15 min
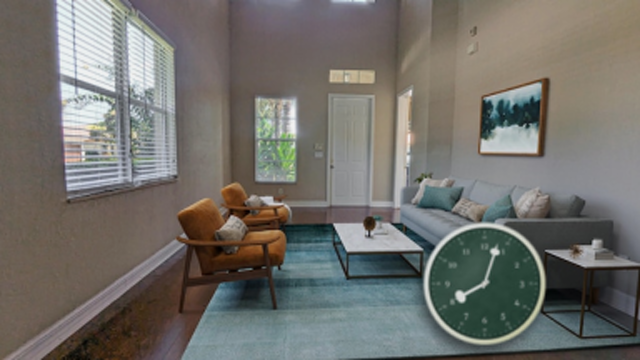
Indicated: 8 h 03 min
